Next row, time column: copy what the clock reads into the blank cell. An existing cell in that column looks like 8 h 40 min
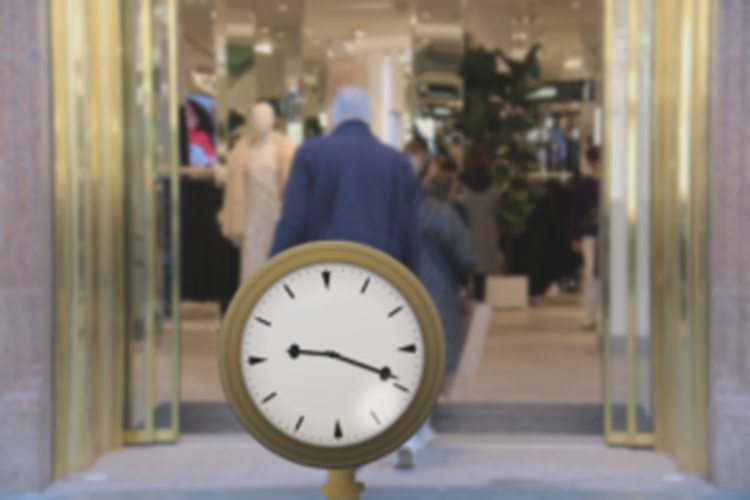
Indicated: 9 h 19 min
